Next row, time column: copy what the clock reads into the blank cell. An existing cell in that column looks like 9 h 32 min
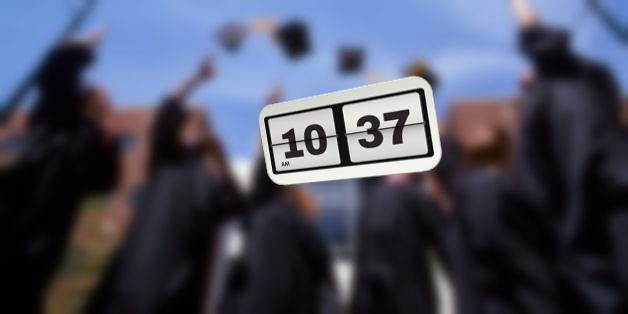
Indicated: 10 h 37 min
